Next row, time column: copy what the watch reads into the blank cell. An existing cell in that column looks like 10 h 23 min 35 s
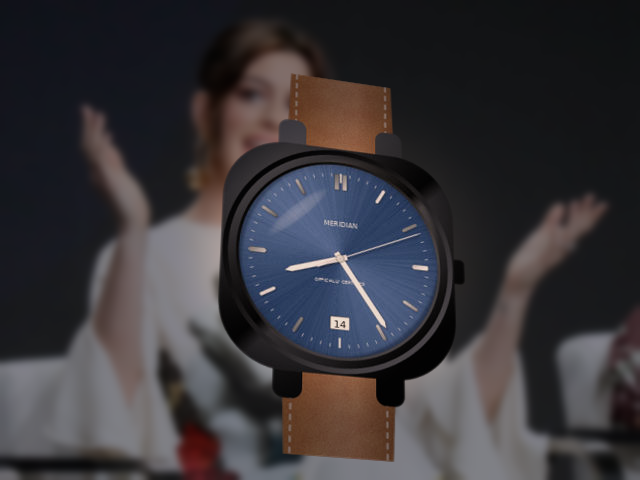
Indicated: 8 h 24 min 11 s
